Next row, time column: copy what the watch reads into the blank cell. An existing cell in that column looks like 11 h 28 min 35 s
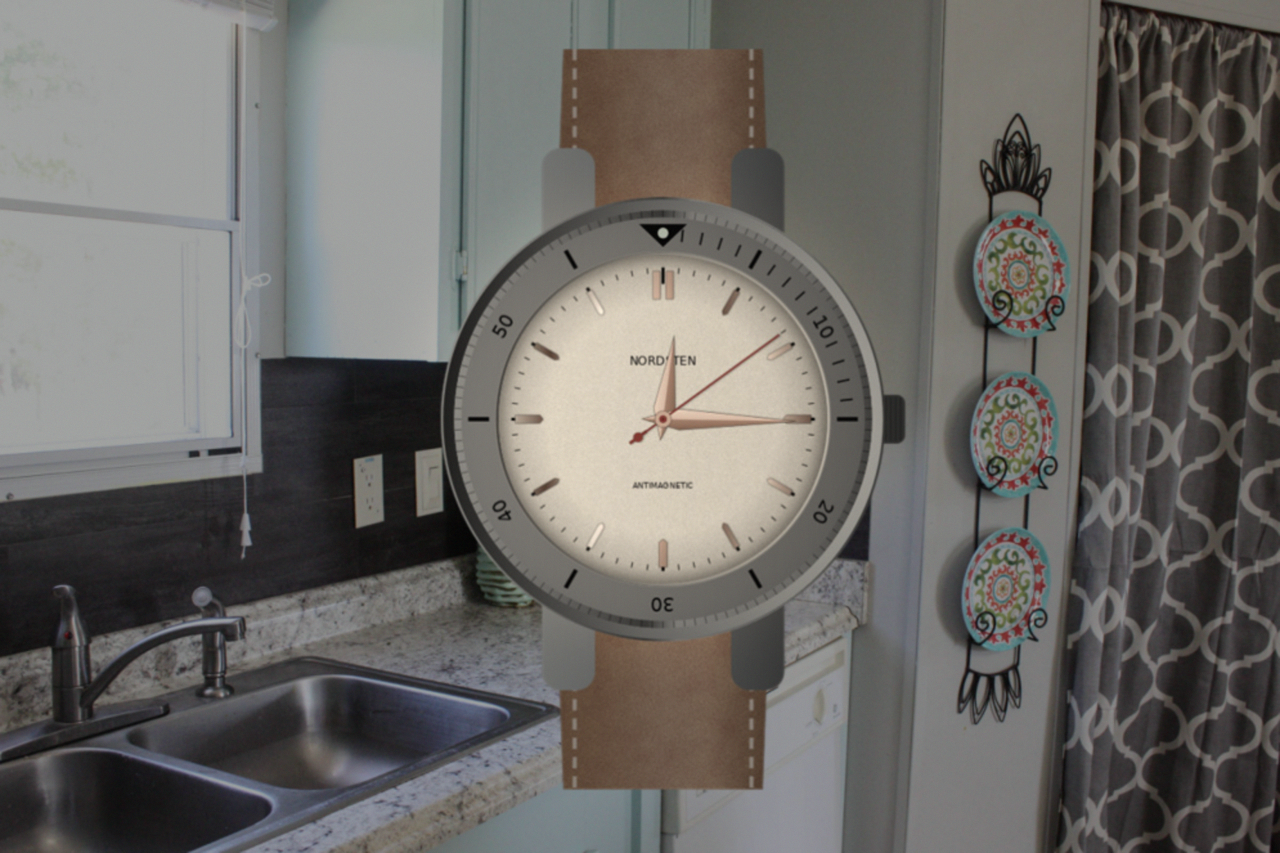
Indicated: 12 h 15 min 09 s
